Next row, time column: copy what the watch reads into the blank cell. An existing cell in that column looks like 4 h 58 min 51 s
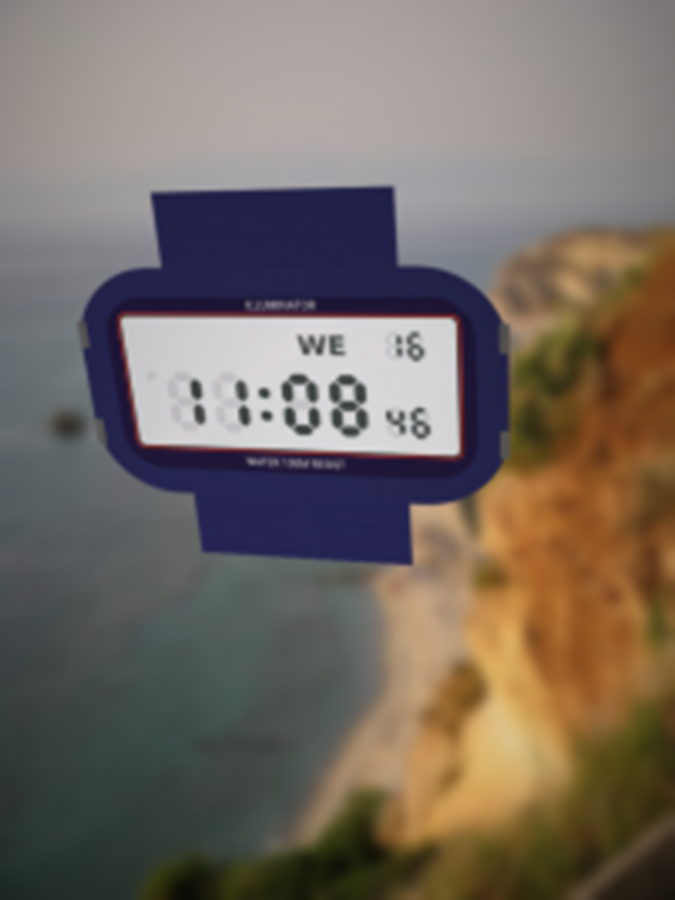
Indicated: 11 h 08 min 46 s
